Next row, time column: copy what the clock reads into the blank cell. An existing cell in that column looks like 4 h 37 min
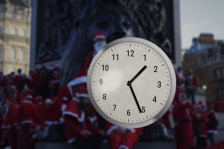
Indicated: 1 h 26 min
